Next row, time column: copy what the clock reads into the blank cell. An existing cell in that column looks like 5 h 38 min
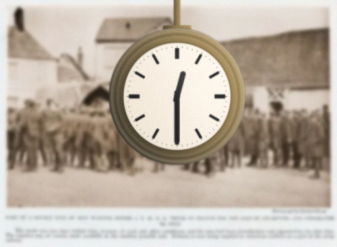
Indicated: 12 h 30 min
